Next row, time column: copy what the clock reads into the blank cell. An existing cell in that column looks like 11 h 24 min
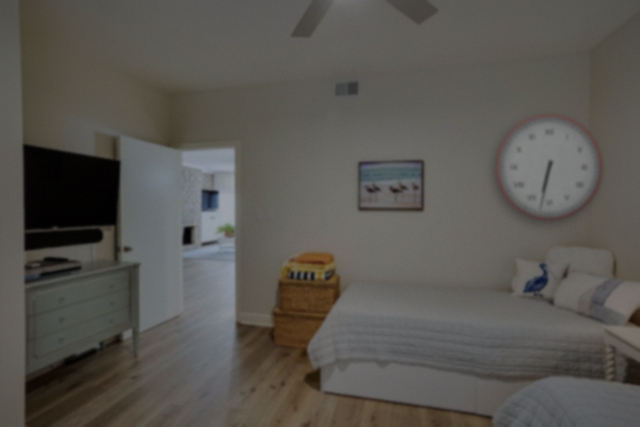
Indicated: 6 h 32 min
